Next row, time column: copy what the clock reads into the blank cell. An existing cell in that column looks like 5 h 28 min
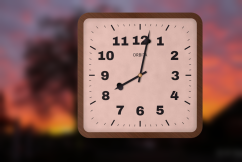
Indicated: 8 h 02 min
